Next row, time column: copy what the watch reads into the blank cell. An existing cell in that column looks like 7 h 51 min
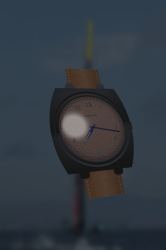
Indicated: 7 h 17 min
